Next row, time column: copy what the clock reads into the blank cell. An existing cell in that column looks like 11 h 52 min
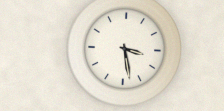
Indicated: 3 h 28 min
